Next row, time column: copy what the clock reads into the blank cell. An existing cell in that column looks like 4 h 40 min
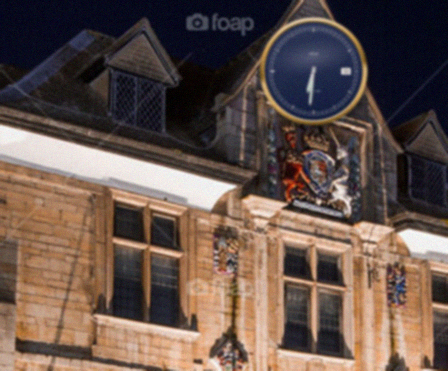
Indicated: 6 h 31 min
